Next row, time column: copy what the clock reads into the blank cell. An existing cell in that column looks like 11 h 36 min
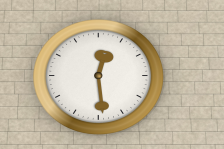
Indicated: 12 h 29 min
